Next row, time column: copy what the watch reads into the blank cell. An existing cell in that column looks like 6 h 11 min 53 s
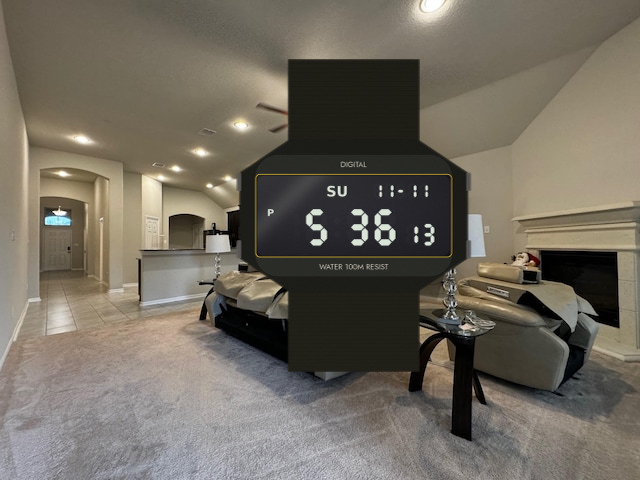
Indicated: 5 h 36 min 13 s
